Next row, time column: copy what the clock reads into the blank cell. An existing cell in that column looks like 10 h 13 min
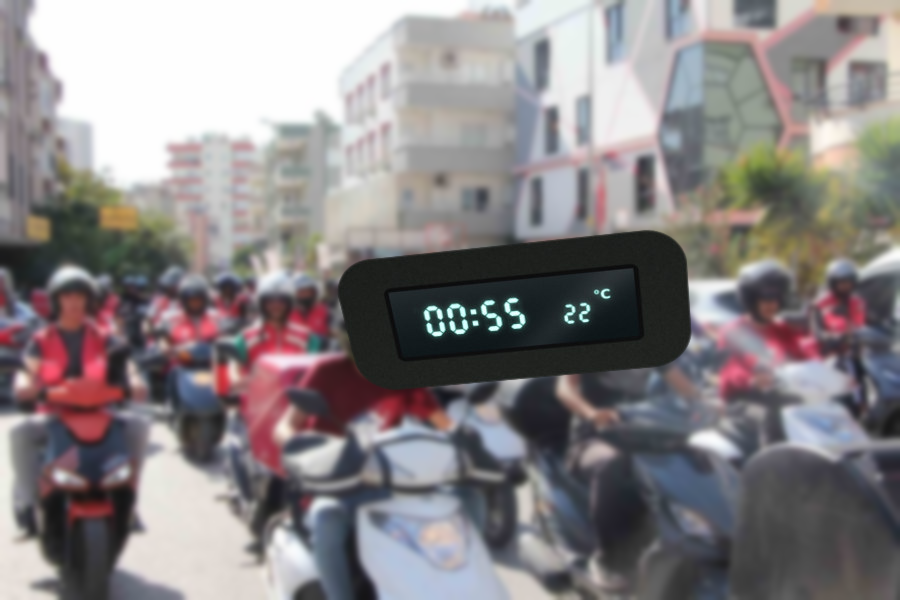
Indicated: 0 h 55 min
